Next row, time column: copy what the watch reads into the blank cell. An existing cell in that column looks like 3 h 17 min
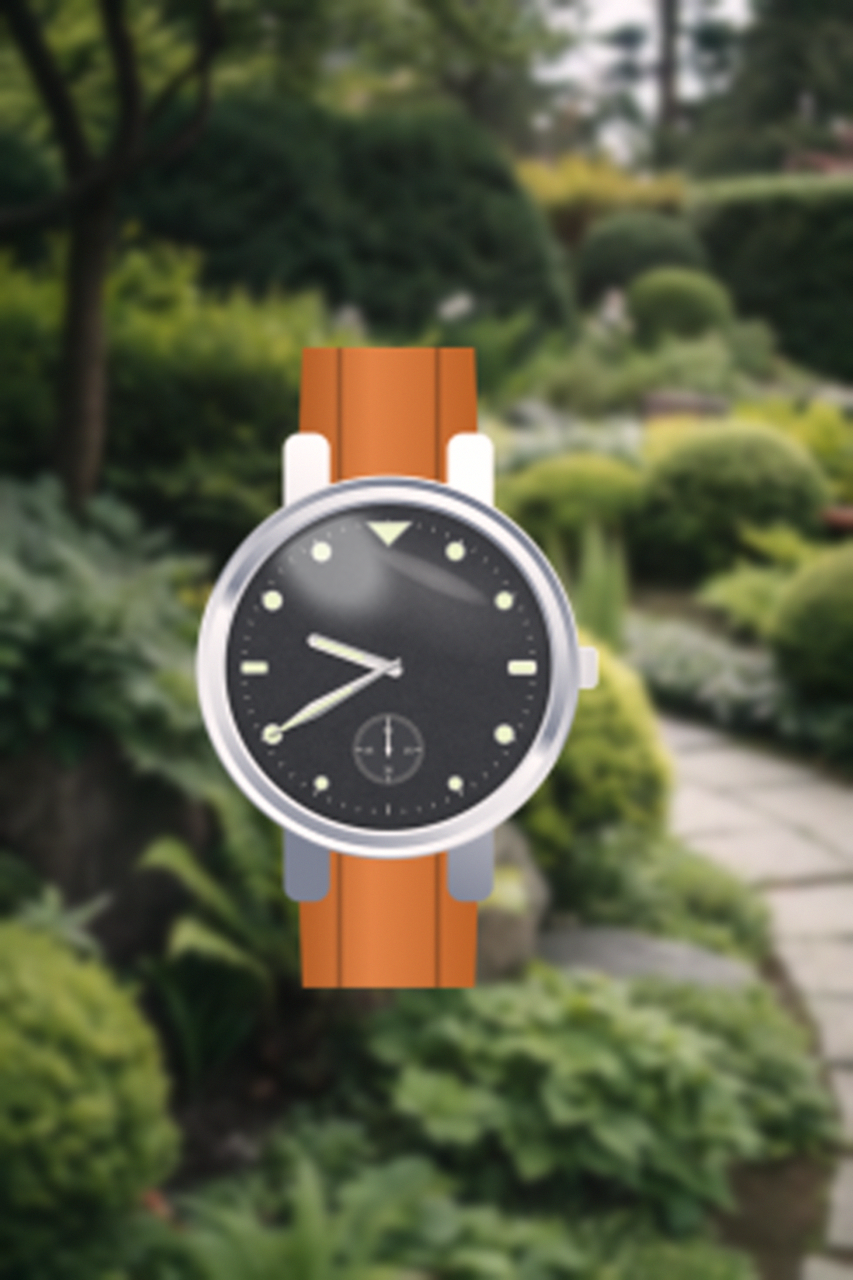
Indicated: 9 h 40 min
